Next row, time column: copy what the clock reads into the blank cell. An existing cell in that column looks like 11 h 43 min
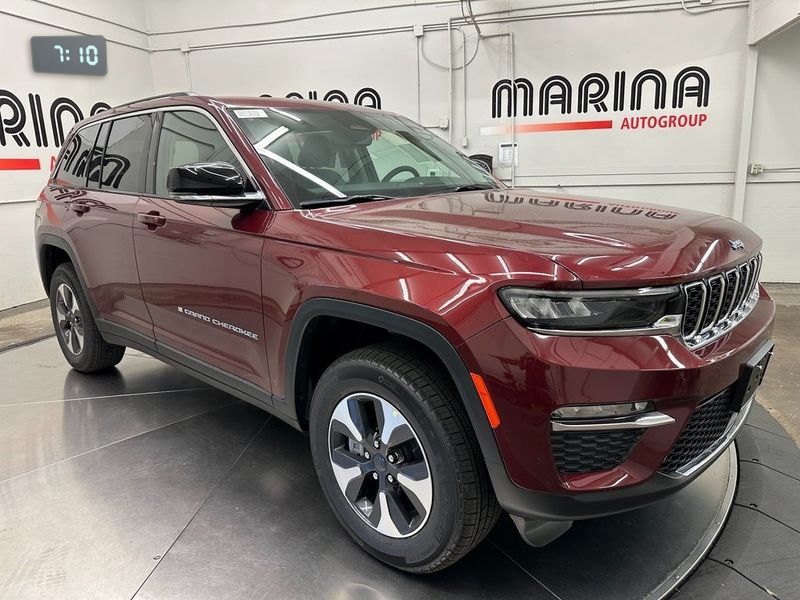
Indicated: 7 h 10 min
